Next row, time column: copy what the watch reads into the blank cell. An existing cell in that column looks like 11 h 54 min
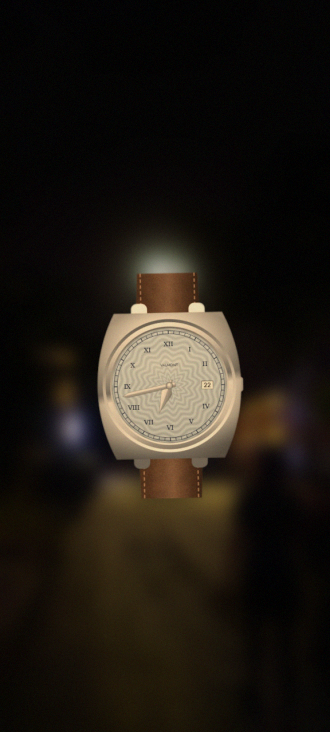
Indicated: 6 h 43 min
